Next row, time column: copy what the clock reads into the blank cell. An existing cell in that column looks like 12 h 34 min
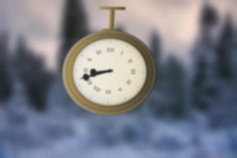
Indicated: 8 h 42 min
